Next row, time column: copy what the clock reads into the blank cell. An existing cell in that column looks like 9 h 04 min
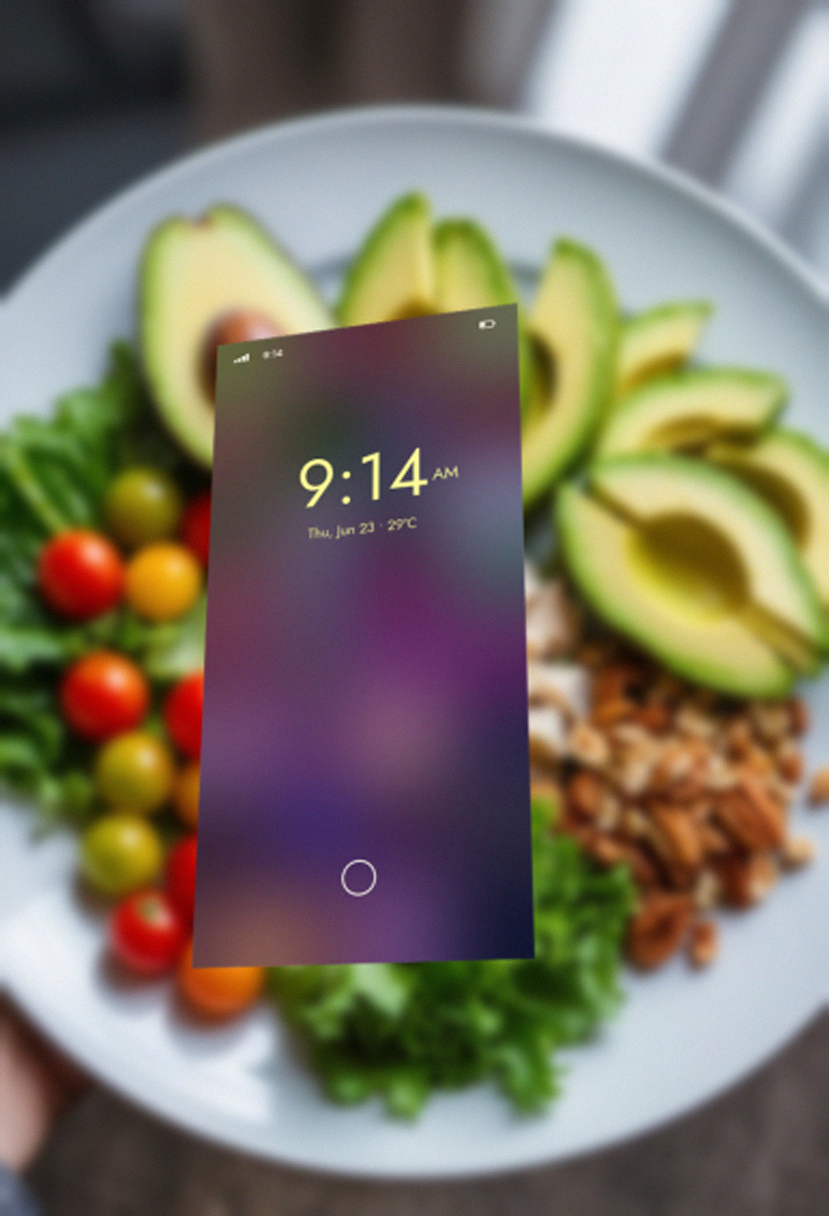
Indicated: 9 h 14 min
